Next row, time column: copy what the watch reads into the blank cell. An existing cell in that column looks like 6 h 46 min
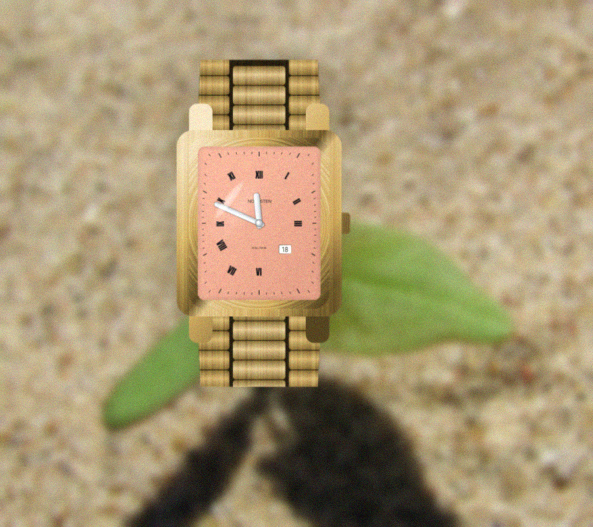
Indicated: 11 h 49 min
